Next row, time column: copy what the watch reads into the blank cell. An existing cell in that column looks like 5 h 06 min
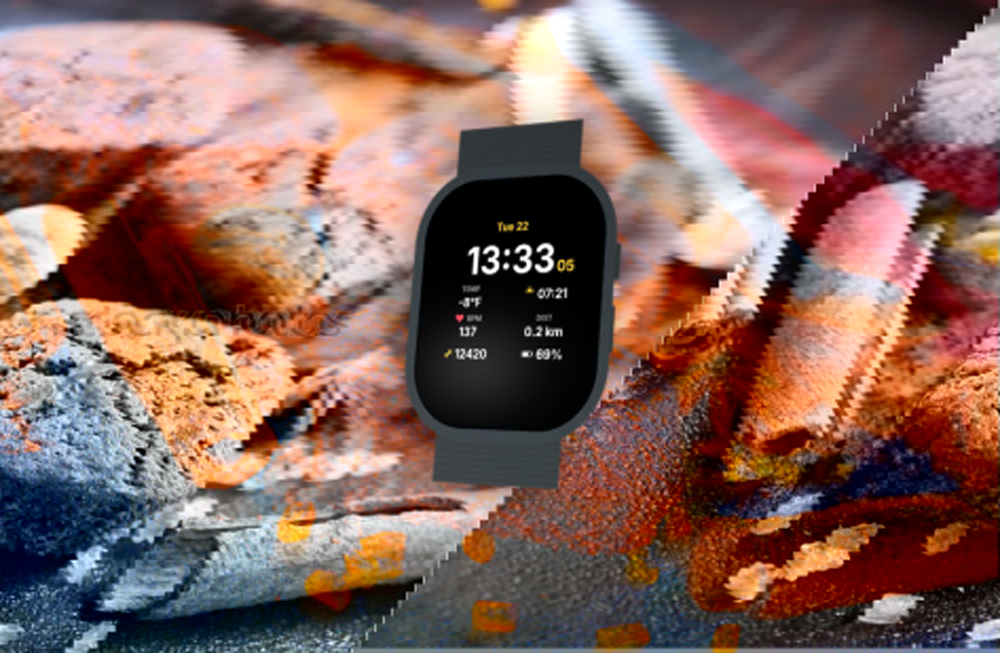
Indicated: 13 h 33 min
